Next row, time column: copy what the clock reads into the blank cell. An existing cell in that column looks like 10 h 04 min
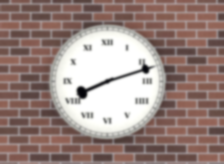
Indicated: 8 h 12 min
